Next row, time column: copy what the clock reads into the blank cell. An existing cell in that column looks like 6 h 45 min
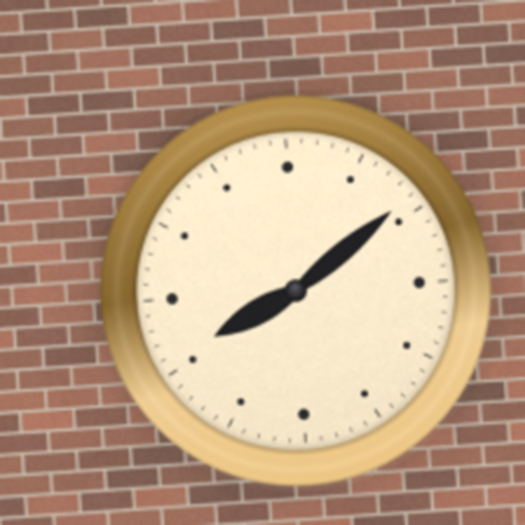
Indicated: 8 h 09 min
